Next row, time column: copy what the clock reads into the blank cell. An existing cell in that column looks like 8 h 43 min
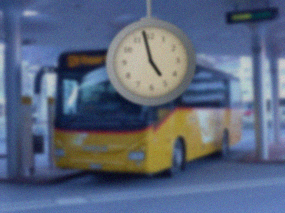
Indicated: 4 h 58 min
